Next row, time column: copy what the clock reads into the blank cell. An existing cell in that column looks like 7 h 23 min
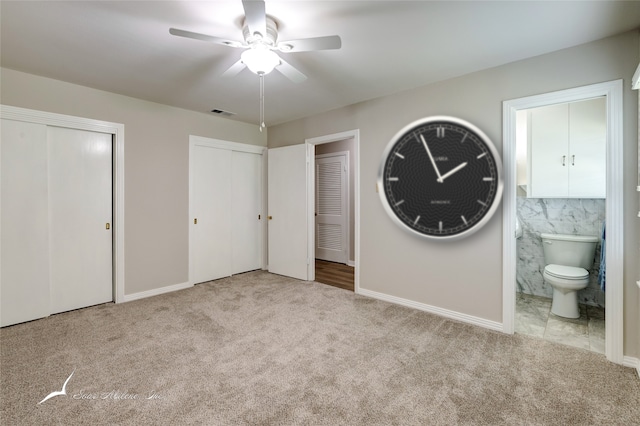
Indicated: 1 h 56 min
